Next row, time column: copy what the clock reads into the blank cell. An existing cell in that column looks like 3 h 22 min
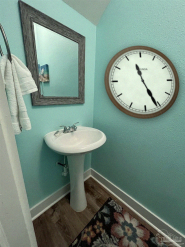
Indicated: 11 h 26 min
